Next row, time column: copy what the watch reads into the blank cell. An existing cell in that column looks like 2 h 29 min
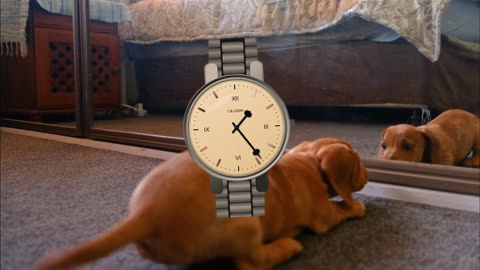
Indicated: 1 h 24 min
